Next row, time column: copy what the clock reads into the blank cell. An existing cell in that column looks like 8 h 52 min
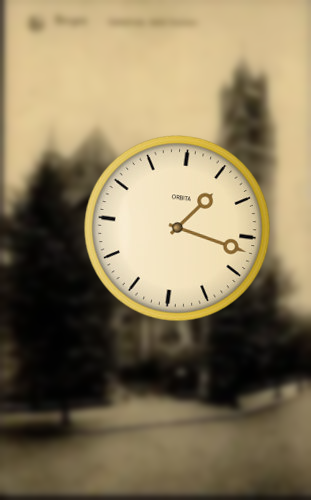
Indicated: 1 h 17 min
